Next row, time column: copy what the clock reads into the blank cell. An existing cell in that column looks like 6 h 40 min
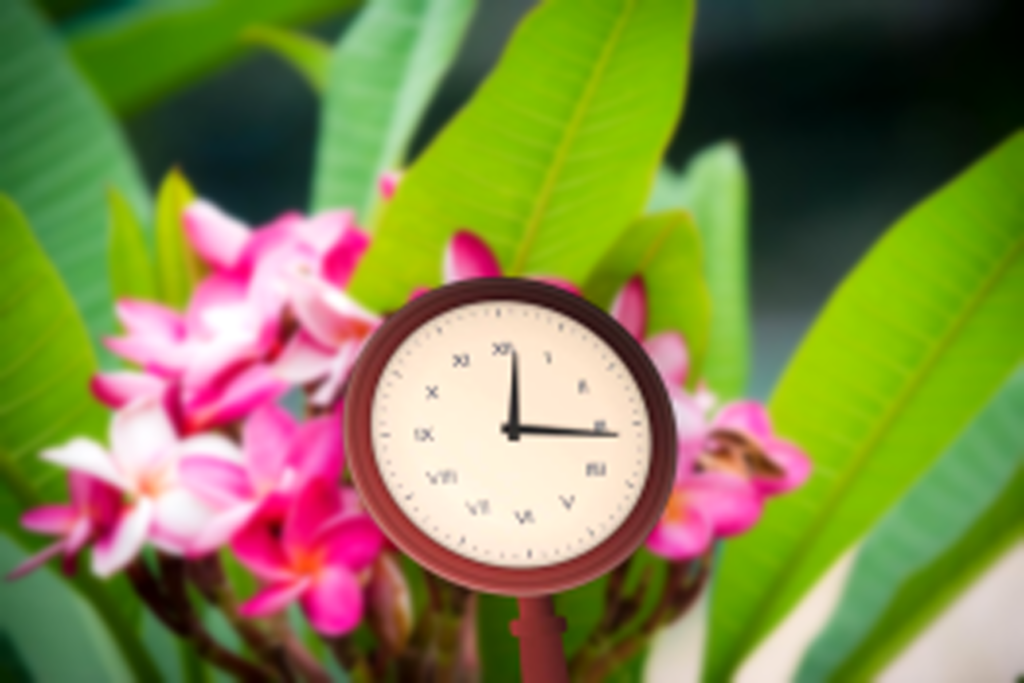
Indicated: 12 h 16 min
